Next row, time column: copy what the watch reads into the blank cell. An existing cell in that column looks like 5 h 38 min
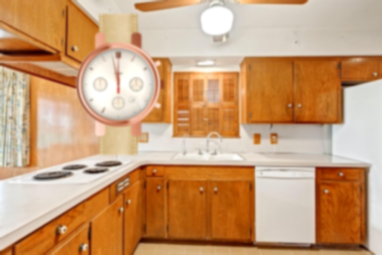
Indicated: 11 h 58 min
